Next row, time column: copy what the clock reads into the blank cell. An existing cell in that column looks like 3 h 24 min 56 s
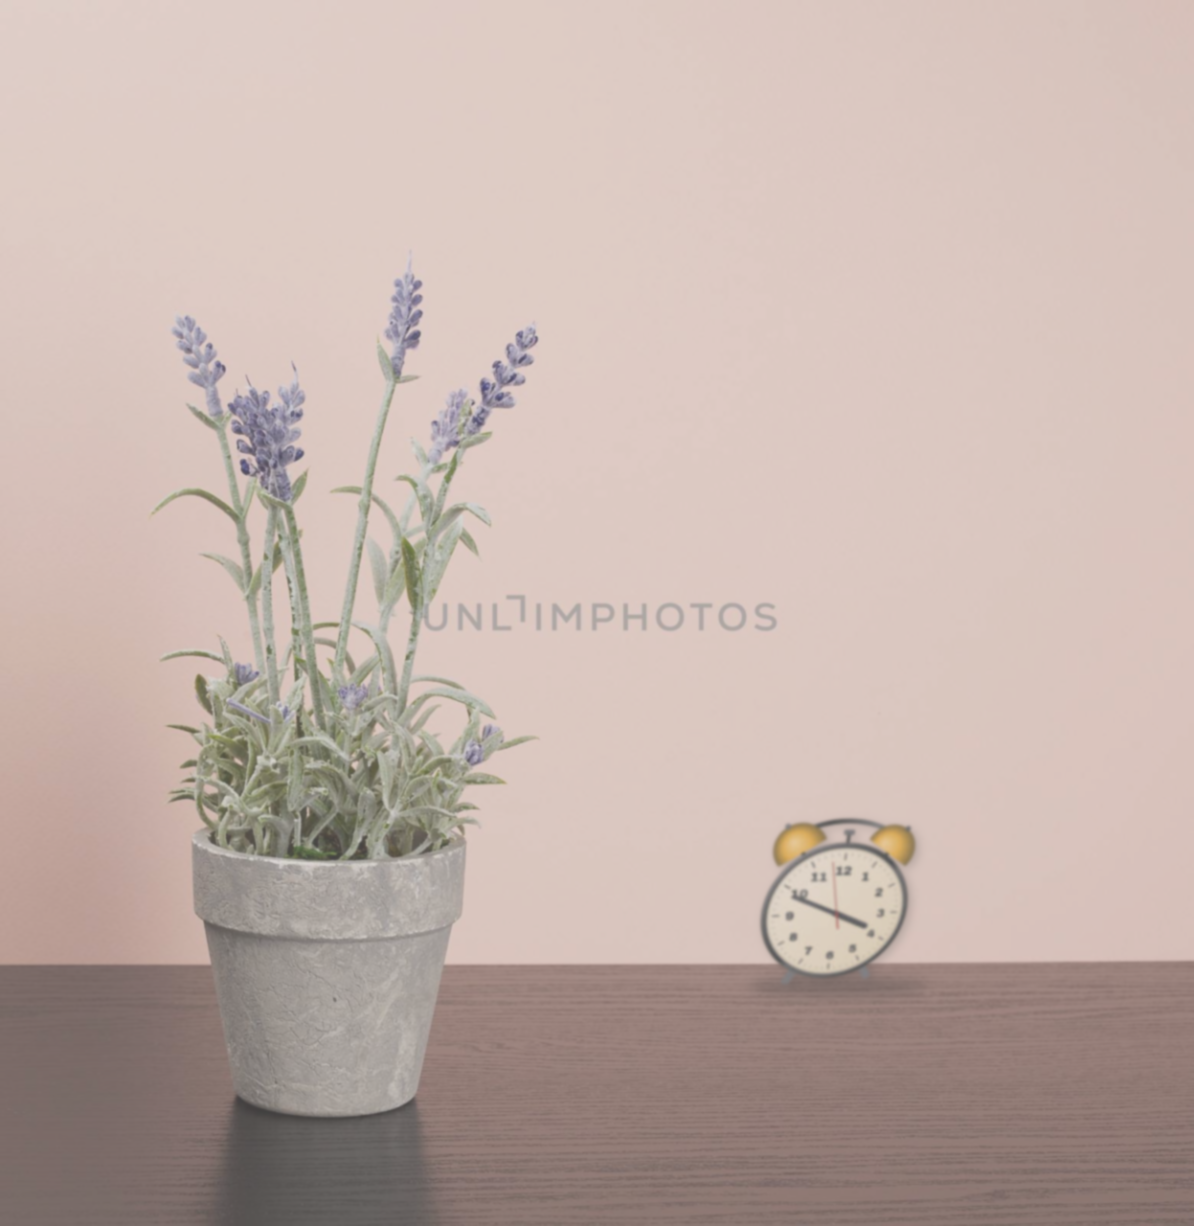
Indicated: 3 h 48 min 58 s
